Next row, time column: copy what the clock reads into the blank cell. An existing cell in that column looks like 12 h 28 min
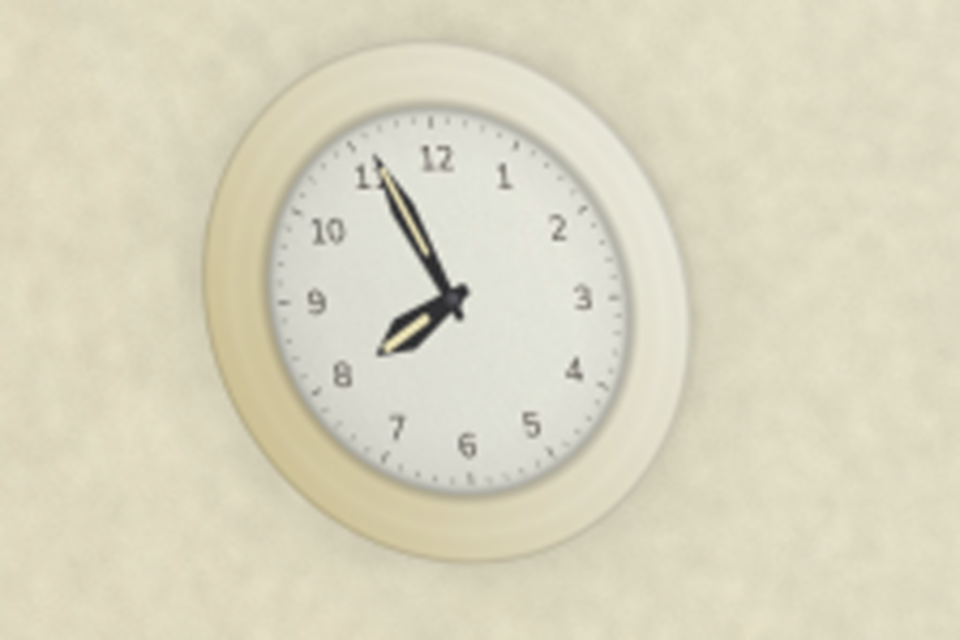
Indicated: 7 h 56 min
